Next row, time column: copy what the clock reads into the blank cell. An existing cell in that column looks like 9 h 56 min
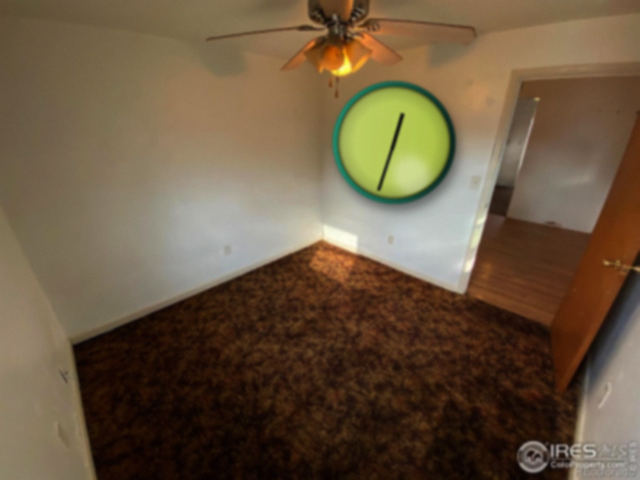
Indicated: 12 h 33 min
